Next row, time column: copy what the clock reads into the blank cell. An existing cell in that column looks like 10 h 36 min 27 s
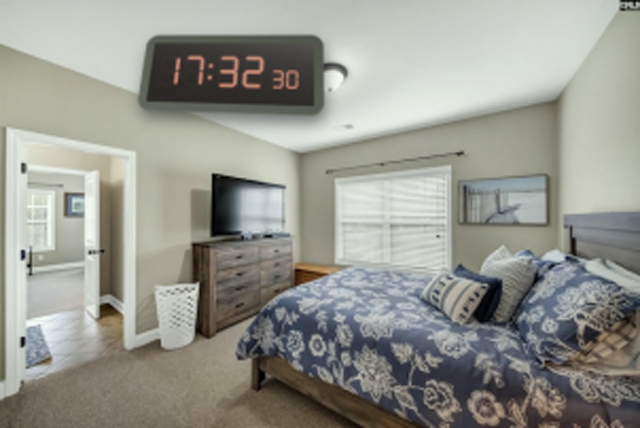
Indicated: 17 h 32 min 30 s
